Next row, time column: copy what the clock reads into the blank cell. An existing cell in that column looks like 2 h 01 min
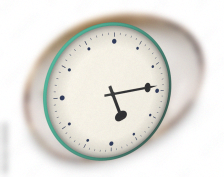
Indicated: 5 h 14 min
